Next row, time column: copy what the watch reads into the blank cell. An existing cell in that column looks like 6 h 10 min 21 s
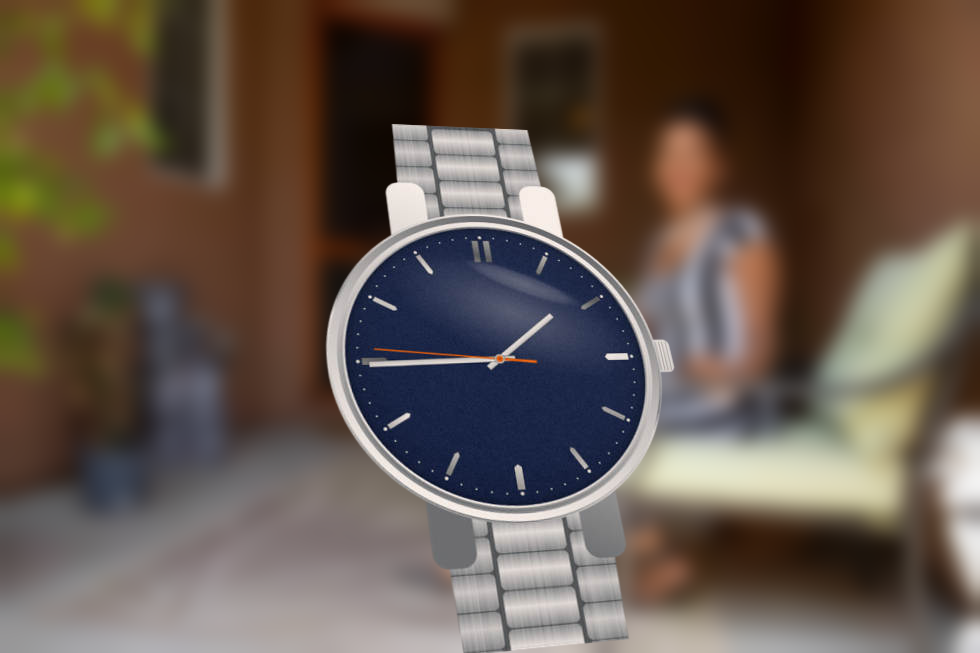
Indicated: 1 h 44 min 46 s
